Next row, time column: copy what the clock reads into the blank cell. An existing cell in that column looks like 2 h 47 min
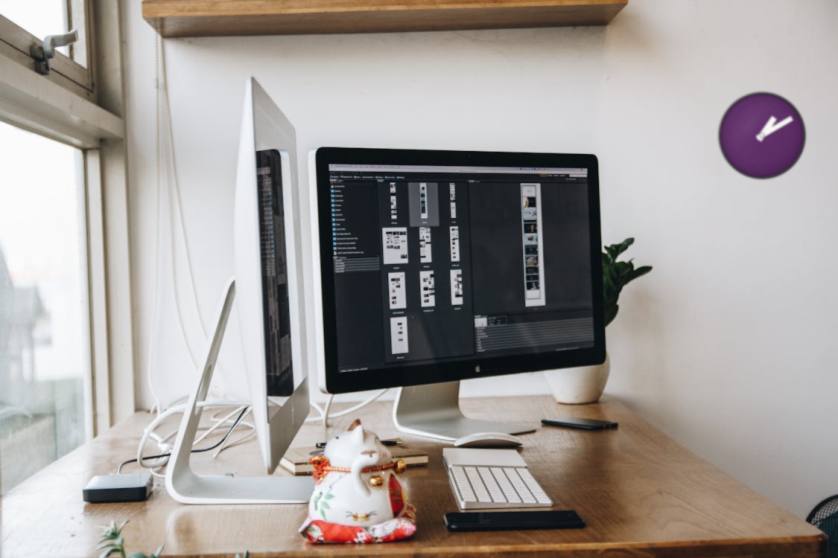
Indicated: 1 h 10 min
